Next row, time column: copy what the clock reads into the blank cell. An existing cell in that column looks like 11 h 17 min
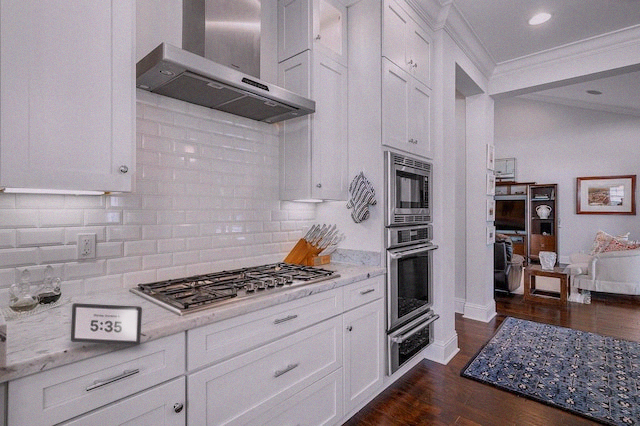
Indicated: 5 h 35 min
